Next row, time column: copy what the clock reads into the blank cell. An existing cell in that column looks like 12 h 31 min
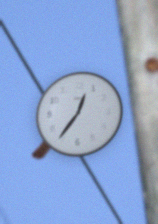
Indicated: 12 h 36 min
